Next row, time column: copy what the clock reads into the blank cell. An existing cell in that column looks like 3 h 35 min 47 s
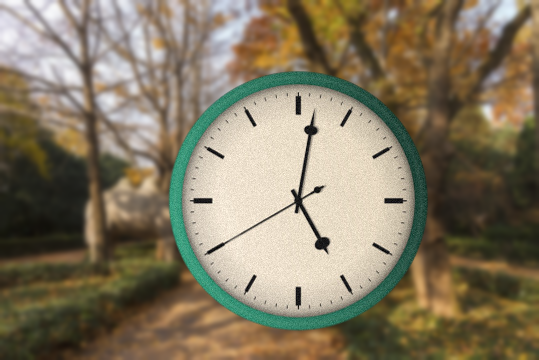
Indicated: 5 h 01 min 40 s
